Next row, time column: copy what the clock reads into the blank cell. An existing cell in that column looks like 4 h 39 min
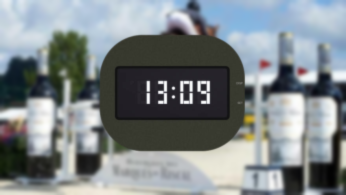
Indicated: 13 h 09 min
